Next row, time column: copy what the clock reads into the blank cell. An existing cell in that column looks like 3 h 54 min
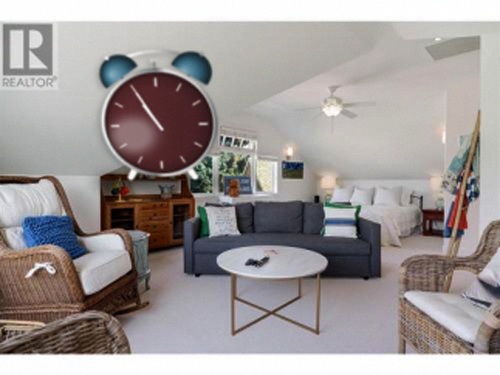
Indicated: 10 h 55 min
